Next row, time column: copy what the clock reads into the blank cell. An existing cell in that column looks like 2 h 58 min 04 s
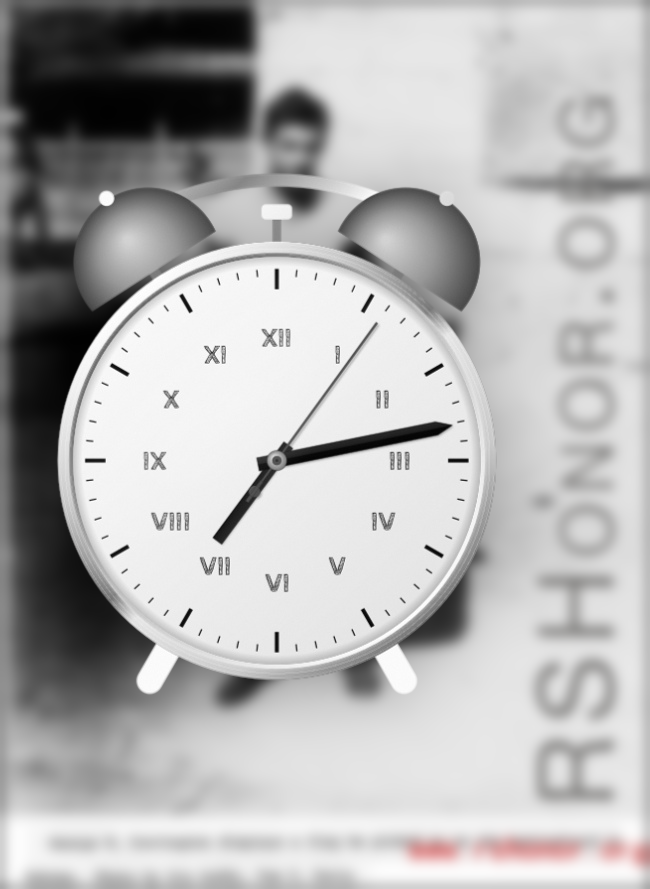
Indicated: 7 h 13 min 06 s
